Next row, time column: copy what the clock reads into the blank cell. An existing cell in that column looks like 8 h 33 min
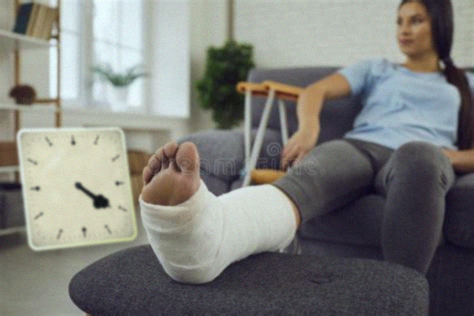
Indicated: 4 h 21 min
